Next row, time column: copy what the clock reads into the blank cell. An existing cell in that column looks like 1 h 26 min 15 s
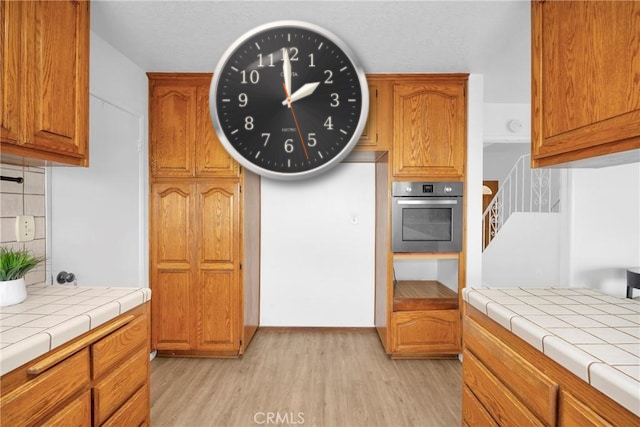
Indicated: 1 h 59 min 27 s
